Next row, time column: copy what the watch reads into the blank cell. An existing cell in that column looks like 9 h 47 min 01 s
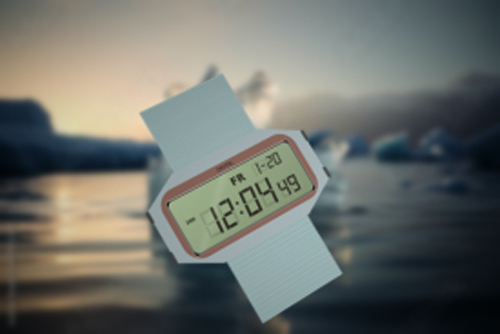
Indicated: 12 h 04 min 49 s
